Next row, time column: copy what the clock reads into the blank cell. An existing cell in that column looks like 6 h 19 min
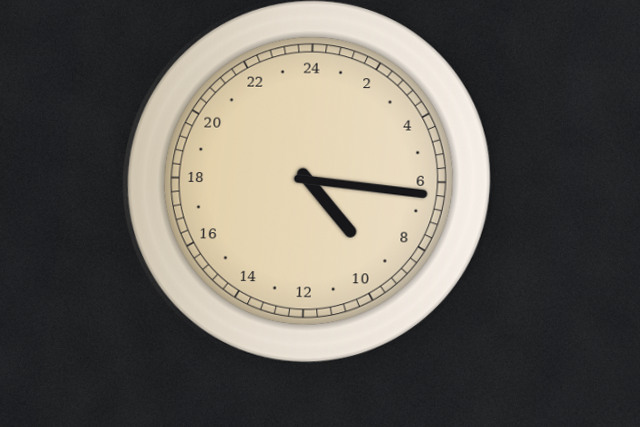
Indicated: 9 h 16 min
